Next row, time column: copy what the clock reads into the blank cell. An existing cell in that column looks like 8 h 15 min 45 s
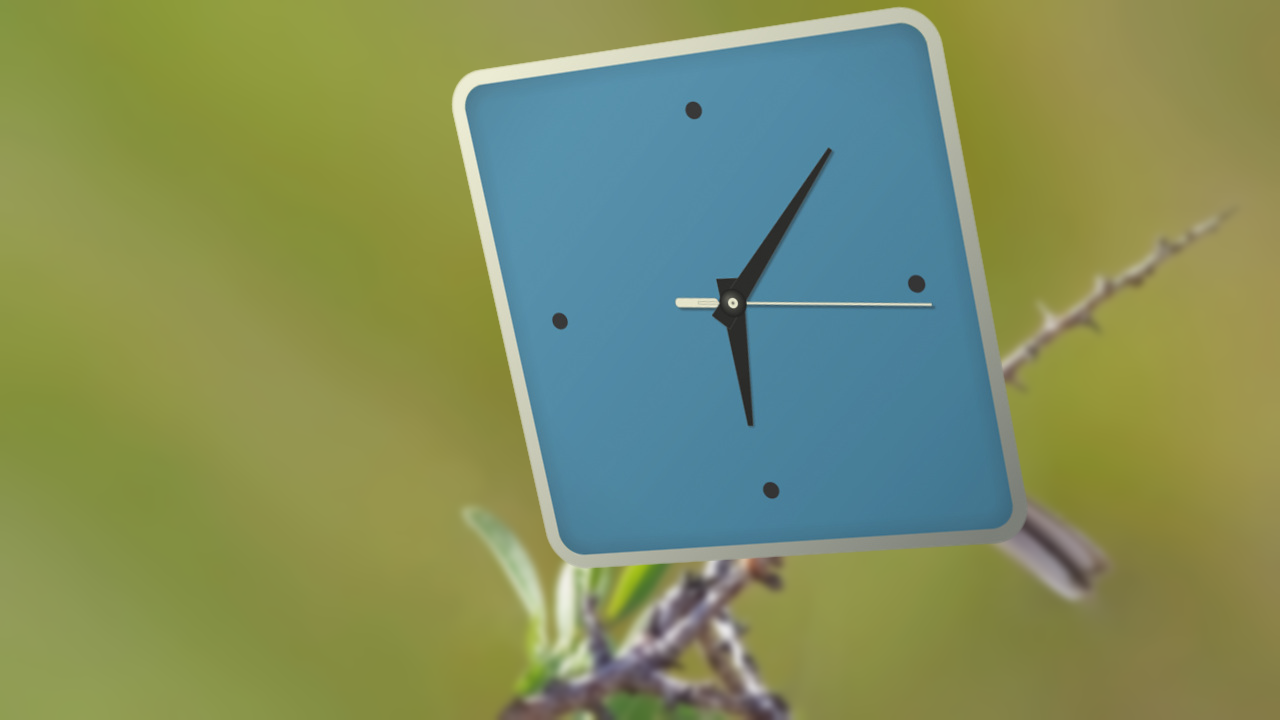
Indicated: 6 h 07 min 16 s
